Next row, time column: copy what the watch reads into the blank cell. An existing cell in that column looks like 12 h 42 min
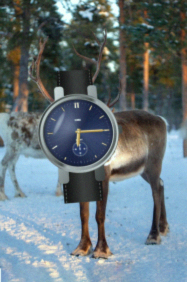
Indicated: 6 h 15 min
